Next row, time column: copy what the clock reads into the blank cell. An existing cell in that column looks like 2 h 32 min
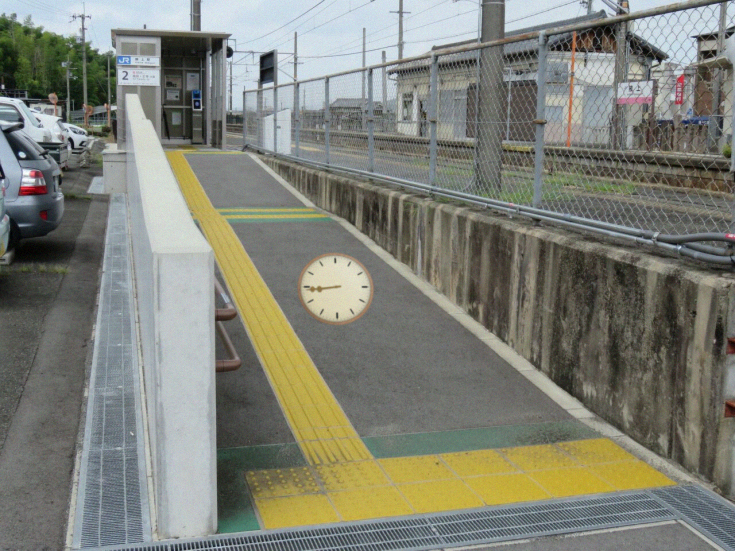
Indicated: 8 h 44 min
